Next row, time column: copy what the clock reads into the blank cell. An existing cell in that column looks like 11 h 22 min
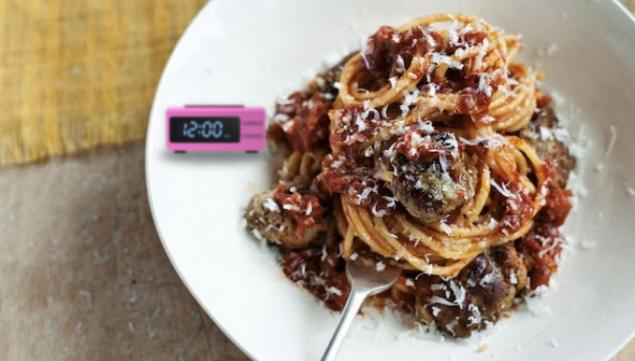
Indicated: 12 h 00 min
